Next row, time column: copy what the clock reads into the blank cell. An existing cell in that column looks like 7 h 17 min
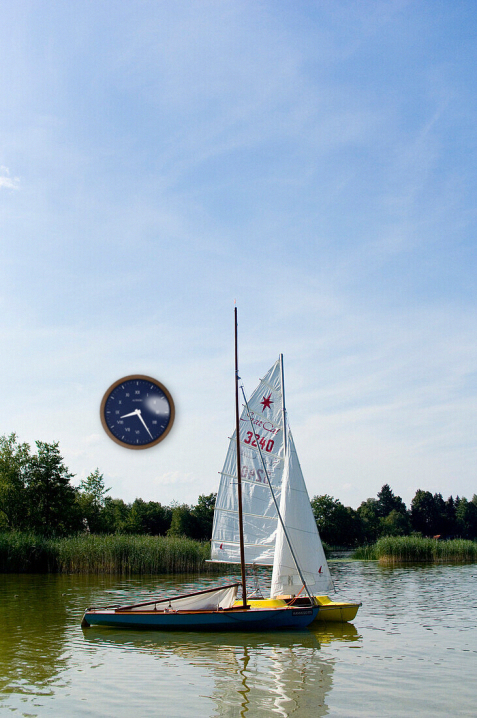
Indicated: 8 h 25 min
